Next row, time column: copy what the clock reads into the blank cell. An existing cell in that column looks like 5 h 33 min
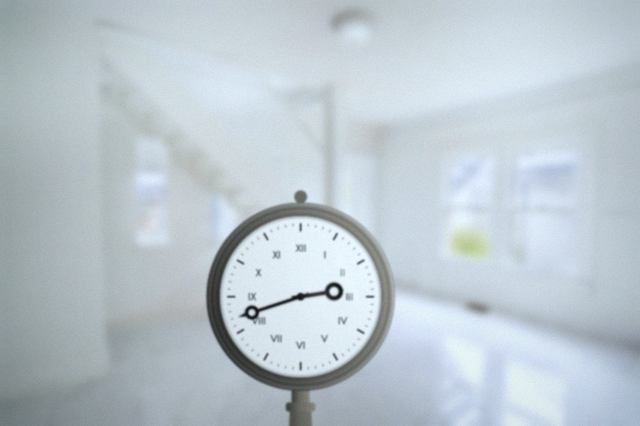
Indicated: 2 h 42 min
